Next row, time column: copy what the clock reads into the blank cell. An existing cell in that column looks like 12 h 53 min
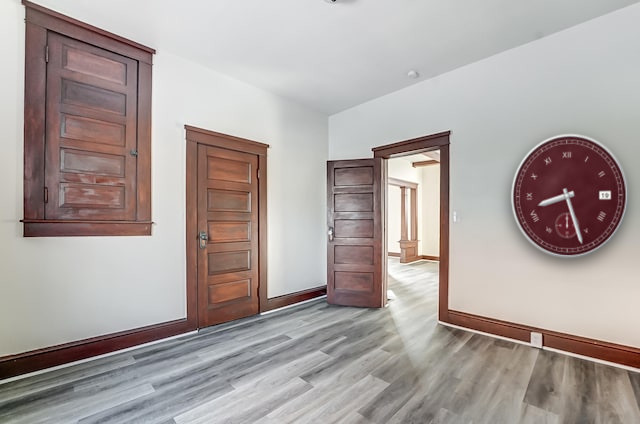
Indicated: 8 h 27 min
